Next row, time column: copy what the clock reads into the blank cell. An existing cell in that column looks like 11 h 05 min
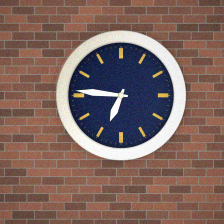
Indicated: 6 h 46 min
